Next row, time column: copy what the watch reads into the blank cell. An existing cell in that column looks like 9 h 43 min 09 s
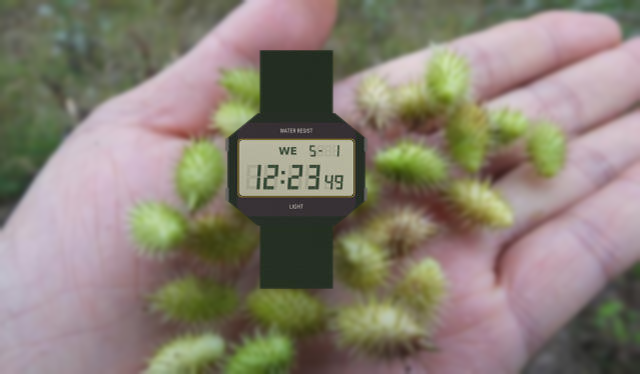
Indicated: 12 h 23 min 49 s
